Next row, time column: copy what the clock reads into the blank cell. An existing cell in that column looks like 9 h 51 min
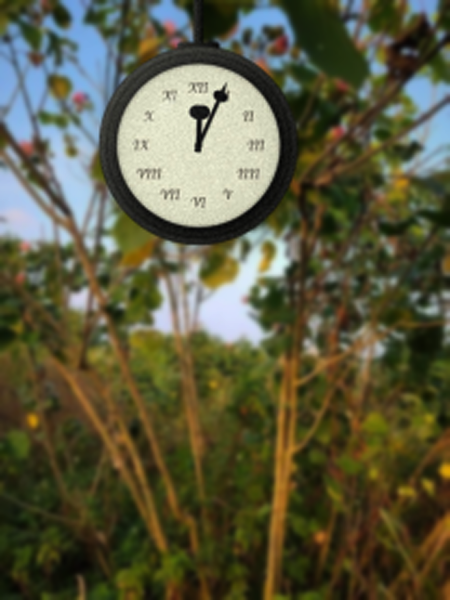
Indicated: 12 h 04 min
